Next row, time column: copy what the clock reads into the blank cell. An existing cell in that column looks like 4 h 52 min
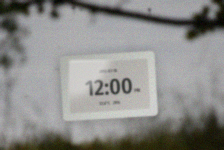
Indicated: 12 h 00 min
